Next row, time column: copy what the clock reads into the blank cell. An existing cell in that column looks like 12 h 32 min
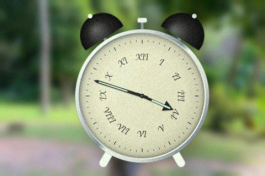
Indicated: 3 h 48 min
